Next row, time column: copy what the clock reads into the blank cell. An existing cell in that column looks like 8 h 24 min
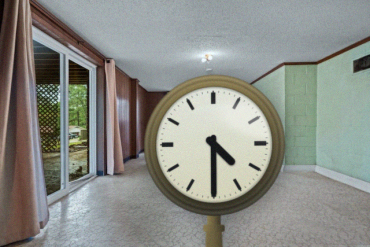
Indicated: 4 h 30 min
